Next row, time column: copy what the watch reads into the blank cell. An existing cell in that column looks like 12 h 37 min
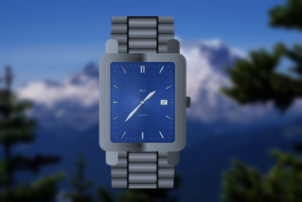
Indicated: 1 h 37 min
